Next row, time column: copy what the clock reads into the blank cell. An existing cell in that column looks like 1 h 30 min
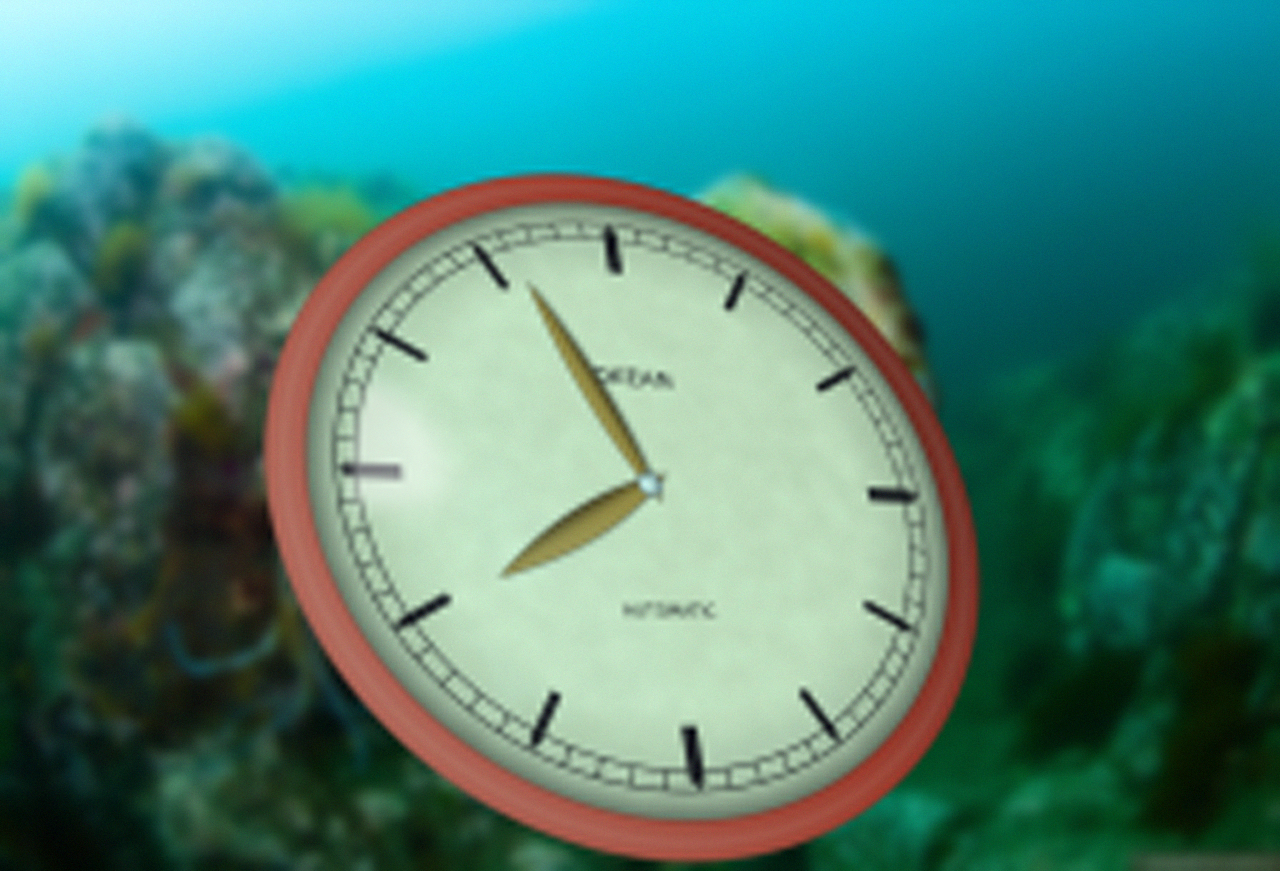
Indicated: 7 h 56 min
